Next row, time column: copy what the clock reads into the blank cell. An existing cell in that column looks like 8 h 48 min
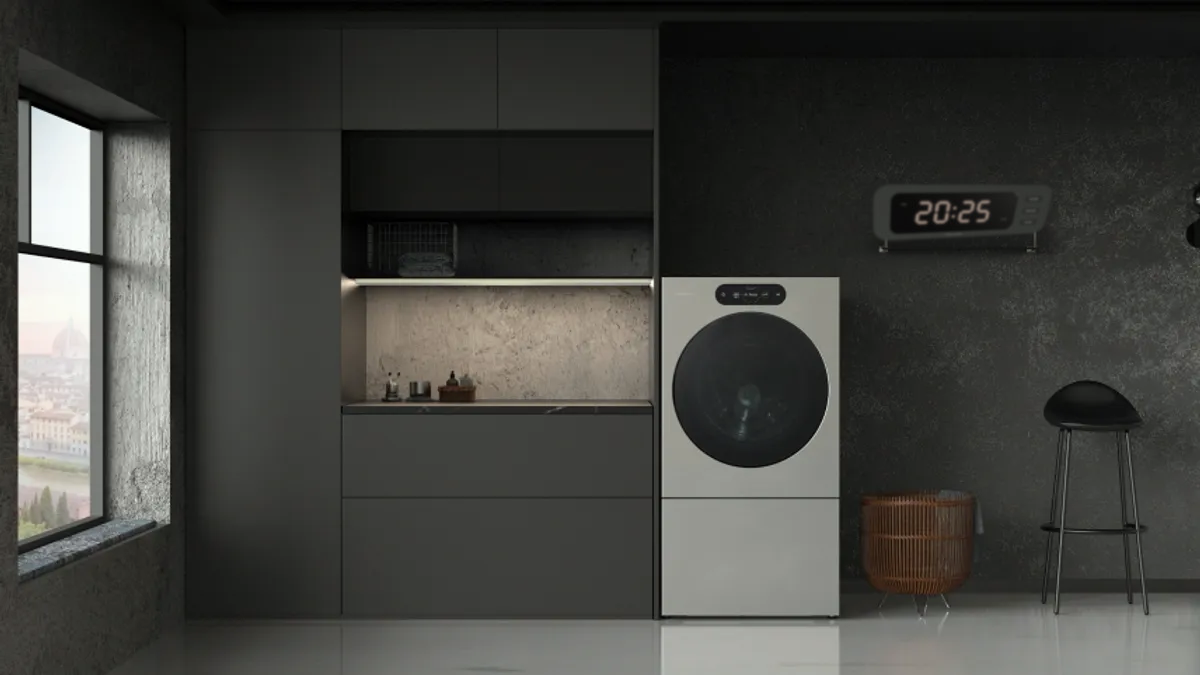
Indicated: 20 h 25 min
